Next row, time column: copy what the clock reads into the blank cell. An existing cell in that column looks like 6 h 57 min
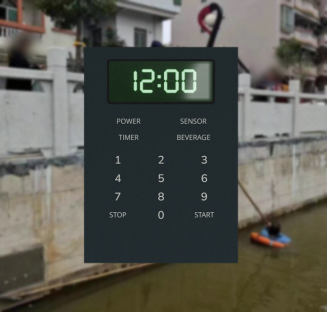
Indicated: 12 h 00 min
